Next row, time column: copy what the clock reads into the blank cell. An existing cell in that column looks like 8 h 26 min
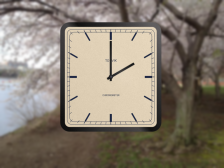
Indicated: 2 h 00 min
